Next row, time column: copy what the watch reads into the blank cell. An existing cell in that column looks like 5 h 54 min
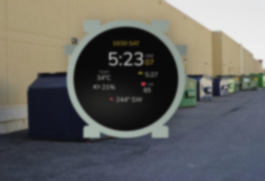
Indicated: 5 h 23 min
